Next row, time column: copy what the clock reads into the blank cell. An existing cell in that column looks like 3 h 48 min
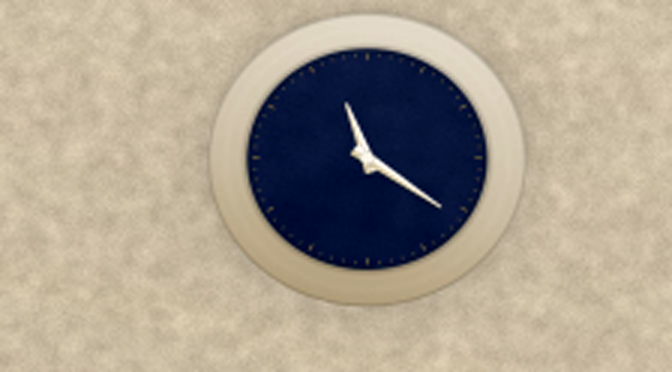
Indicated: 11 h 21 min
